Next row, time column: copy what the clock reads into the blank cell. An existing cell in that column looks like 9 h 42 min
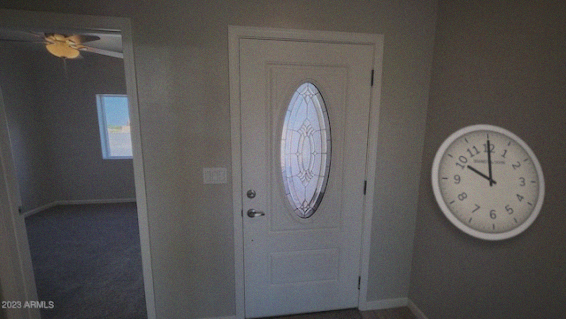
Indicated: 10 h 00 min
